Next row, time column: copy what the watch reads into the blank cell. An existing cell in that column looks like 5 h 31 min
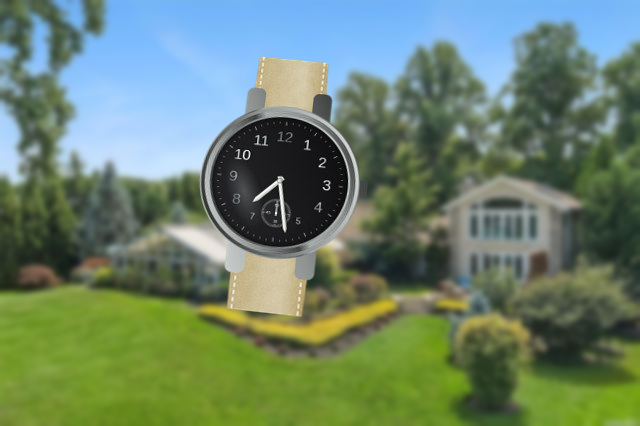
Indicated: 7 h 28 min
